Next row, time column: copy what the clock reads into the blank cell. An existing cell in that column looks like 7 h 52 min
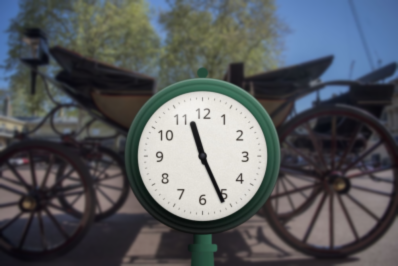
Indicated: 11 h 26 min
